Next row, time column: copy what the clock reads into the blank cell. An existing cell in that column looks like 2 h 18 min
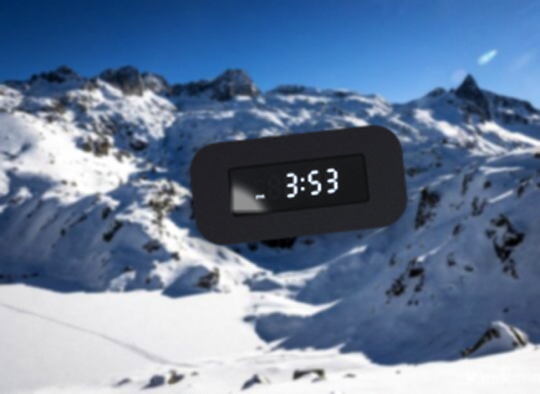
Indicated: 3 h 53 min
